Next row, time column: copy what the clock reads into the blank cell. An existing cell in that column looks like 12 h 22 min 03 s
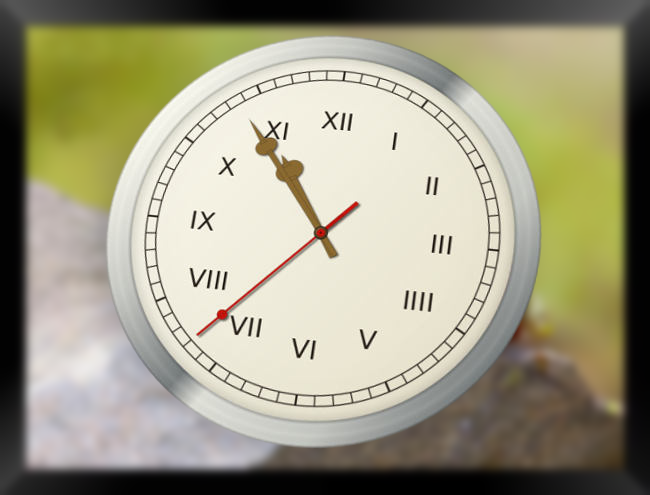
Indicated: 10 h 53 min 37 s
